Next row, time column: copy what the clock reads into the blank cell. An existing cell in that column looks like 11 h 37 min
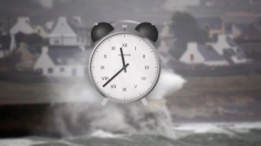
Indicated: 11 h 38 min
